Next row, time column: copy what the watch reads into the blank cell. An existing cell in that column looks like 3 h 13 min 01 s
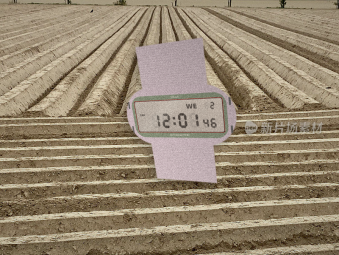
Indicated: 12 h 01 min 46 s
